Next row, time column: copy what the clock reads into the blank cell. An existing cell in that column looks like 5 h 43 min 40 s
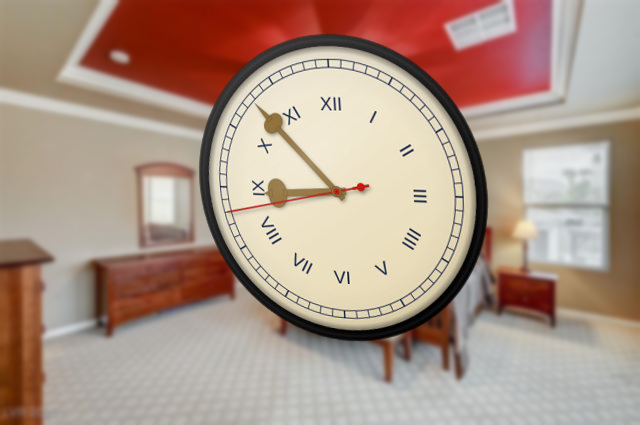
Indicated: 8 h 52 min 43 s
